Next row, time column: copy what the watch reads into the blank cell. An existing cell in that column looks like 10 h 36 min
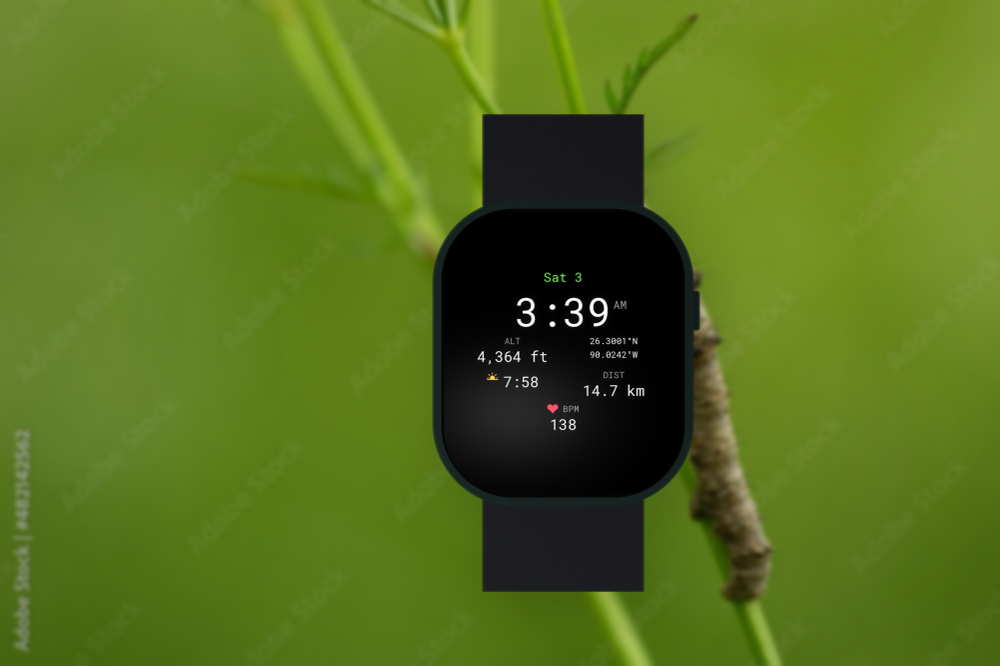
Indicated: 3 h 39 min
